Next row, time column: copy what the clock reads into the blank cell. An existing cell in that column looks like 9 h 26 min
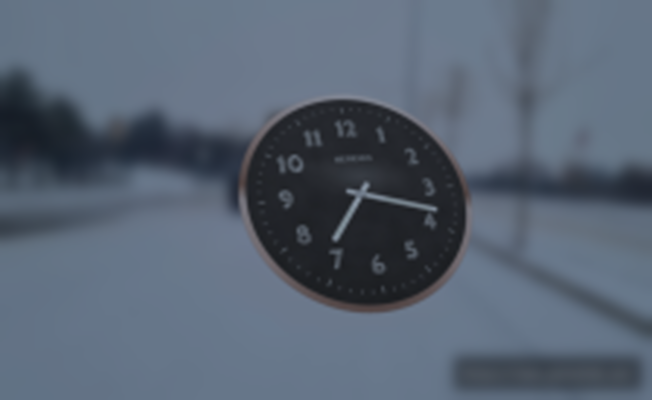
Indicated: 7 h 18 min
